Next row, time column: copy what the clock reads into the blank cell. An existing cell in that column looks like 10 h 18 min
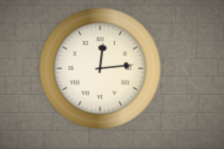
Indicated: 12 h 14 min
